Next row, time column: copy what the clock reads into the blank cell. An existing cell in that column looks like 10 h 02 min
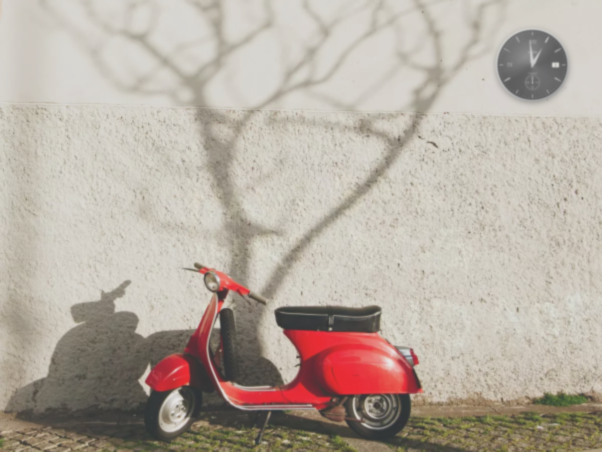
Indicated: 12 h 59 min
